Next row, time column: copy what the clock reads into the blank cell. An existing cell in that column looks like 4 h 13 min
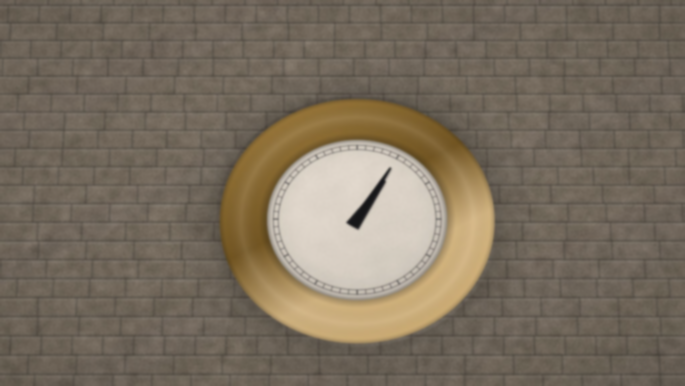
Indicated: 1 h 05 min
